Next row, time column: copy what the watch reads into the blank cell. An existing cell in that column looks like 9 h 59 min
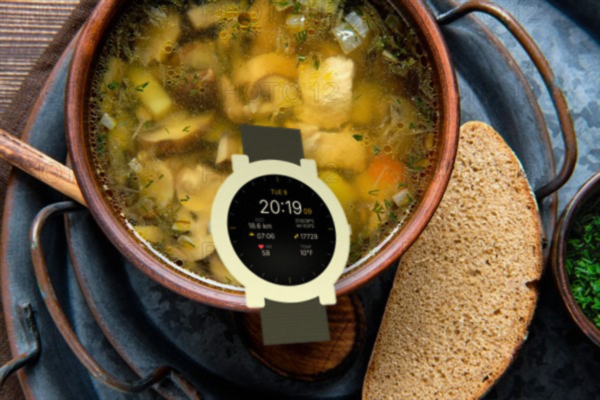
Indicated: 20 h 19 min
